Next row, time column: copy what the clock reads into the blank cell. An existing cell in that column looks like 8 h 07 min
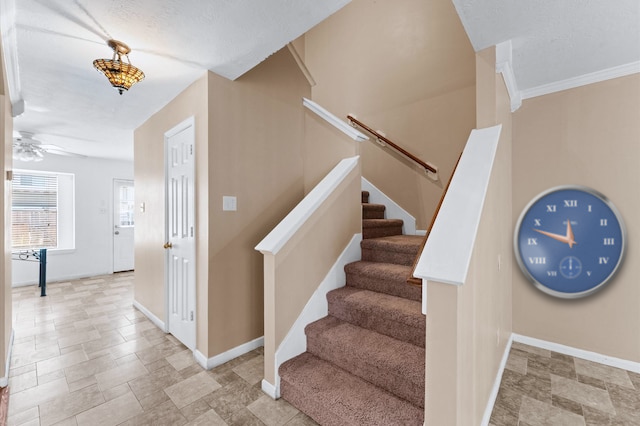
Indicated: 11 h 48 min
